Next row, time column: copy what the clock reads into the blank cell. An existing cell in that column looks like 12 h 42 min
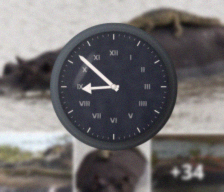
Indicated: 8 h 52 min
